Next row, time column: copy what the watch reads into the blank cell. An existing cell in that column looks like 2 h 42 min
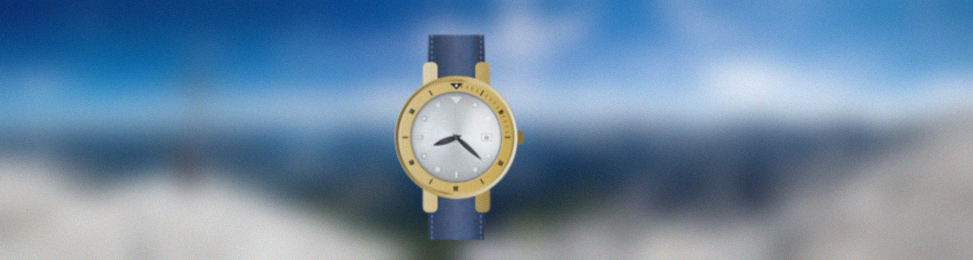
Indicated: 8 h 22 min
